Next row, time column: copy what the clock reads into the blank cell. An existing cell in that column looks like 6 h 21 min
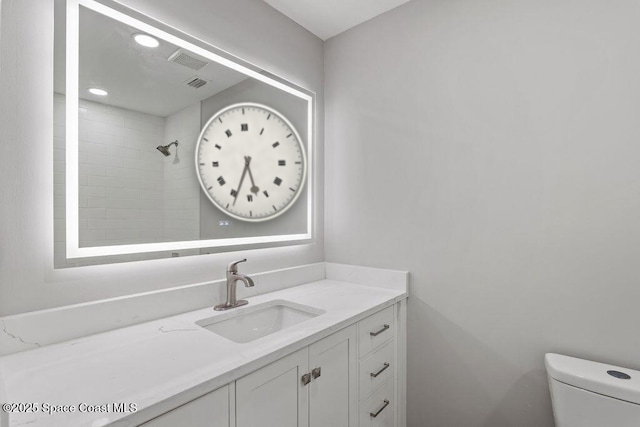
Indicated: 5 h 34 min
